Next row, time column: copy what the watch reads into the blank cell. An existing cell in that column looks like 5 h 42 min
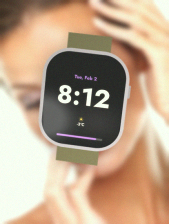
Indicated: 8 h 12 min
